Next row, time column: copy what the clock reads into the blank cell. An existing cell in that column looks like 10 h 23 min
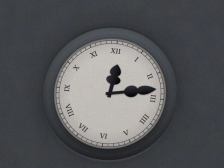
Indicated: 12 h 13 min
